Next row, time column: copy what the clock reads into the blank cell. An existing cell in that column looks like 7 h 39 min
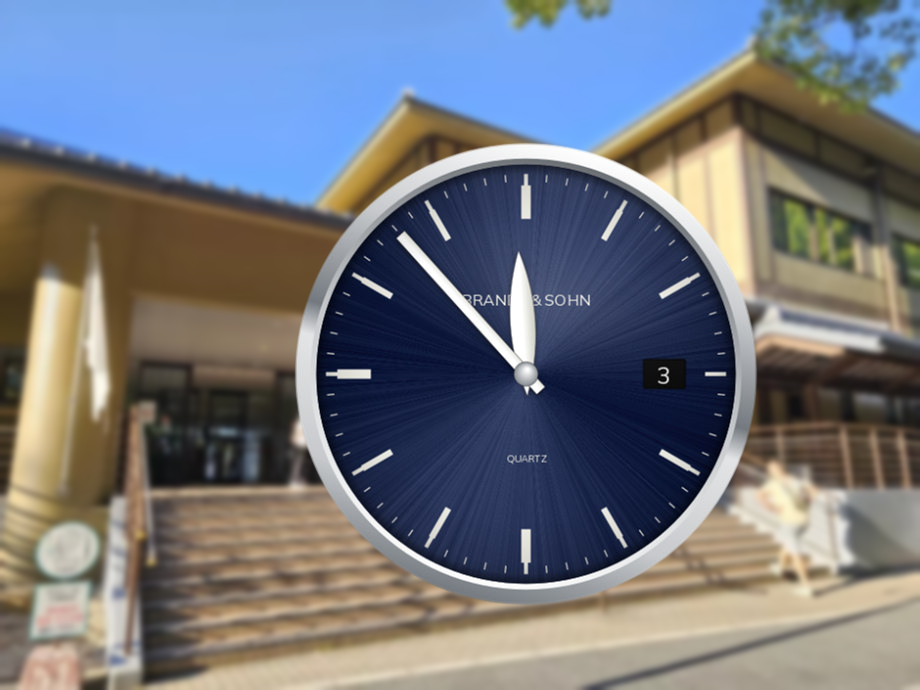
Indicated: 11 h 53 min
